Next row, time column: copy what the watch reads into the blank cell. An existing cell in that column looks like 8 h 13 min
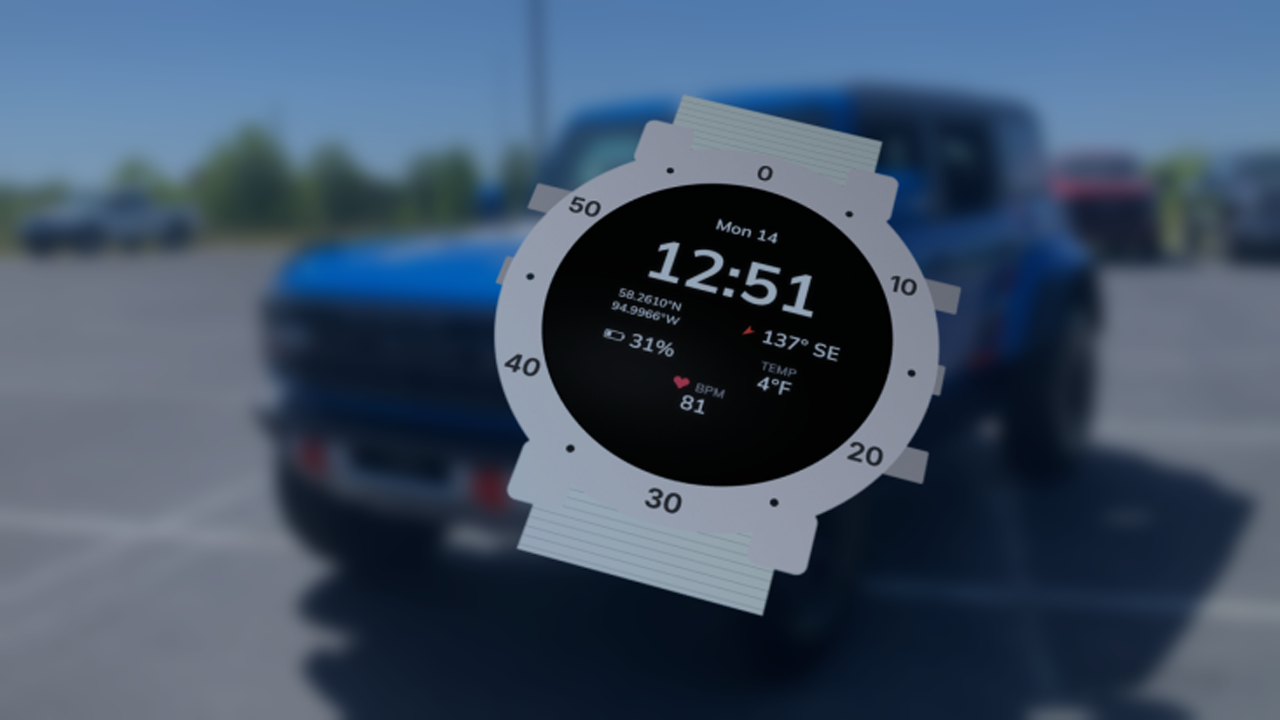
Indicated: 12 h 51 min
